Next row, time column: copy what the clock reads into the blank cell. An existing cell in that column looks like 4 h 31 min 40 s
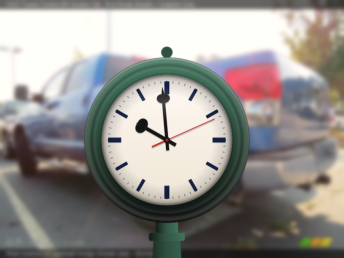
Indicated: 9 h 59 min 11 s
